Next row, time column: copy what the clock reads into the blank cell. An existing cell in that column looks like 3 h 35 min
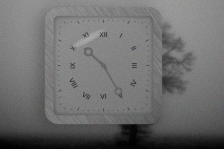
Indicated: 10 h 25 min
